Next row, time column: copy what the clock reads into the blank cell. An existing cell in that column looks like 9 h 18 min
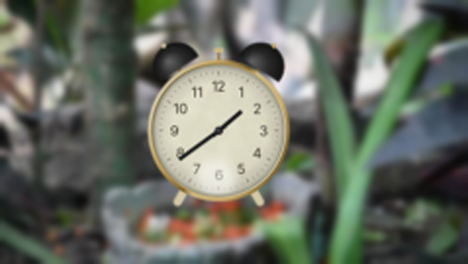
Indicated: 1 h 39 min
